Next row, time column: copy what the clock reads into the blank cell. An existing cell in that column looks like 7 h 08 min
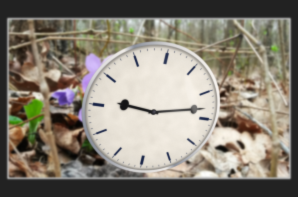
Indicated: 9 h 13 min
